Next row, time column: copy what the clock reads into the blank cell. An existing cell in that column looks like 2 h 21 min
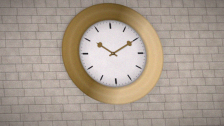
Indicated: 10 h 10 min
